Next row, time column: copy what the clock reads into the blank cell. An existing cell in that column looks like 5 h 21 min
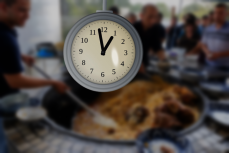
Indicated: 12 h 58 min
